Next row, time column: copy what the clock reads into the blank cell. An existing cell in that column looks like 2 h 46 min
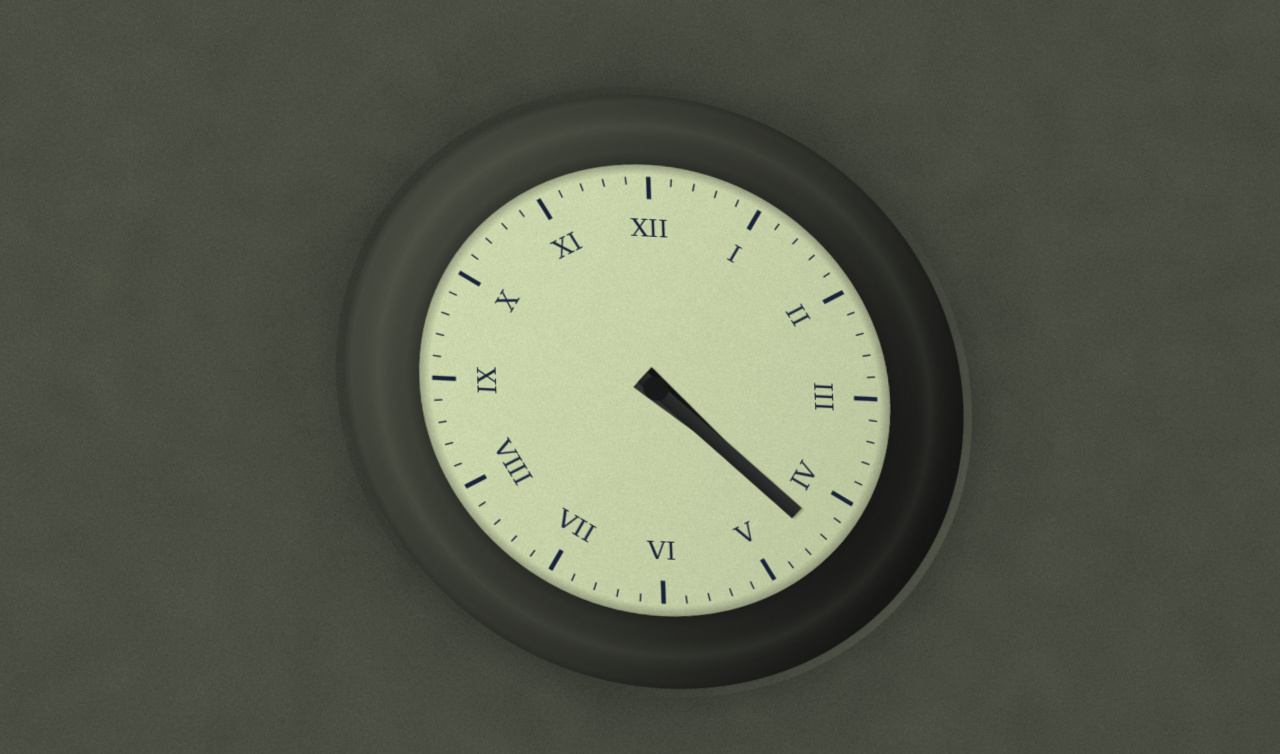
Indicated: 4 h 22 min
